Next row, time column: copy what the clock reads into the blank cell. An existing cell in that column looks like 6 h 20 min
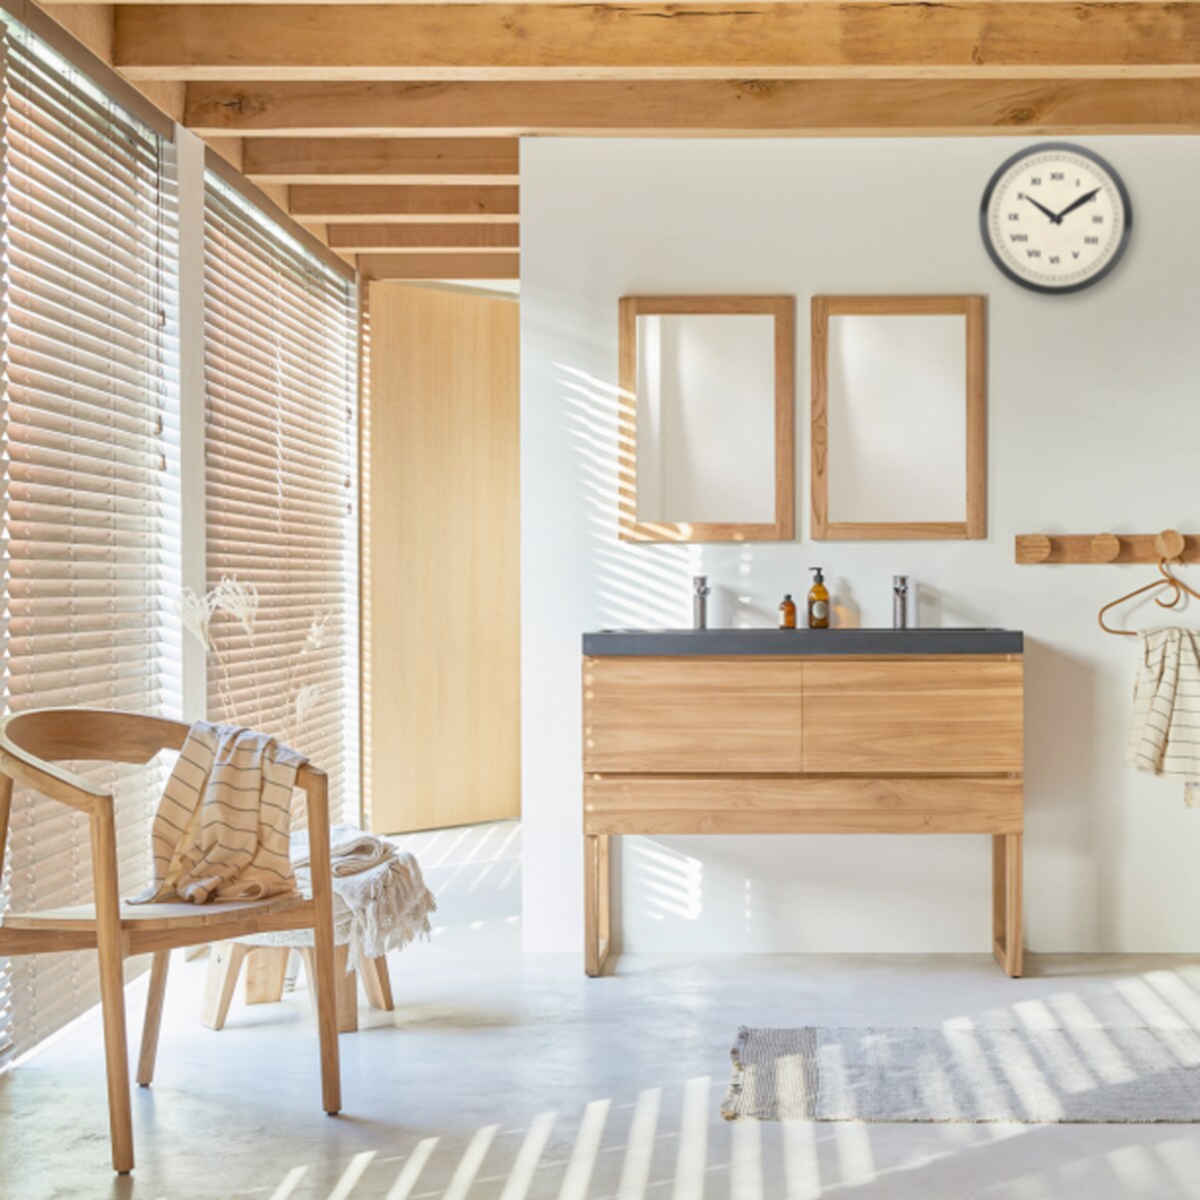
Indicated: 10 h 09 min
